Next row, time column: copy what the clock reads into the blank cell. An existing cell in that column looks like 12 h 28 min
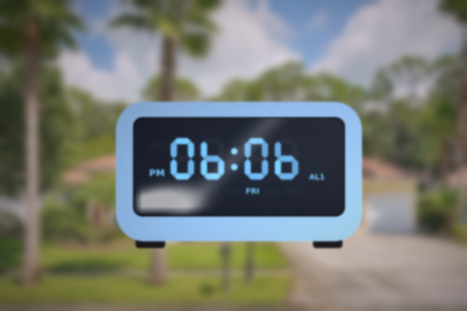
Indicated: 6 h 06 min
